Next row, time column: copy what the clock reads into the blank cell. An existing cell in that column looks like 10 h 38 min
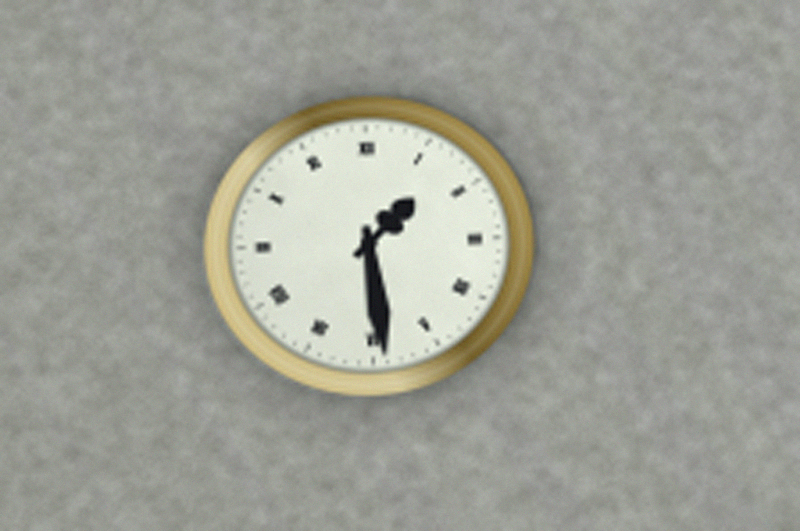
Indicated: 1 h 29 min
